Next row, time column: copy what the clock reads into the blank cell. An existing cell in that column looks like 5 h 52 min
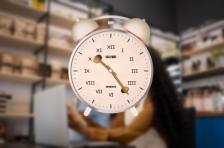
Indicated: 10 h 24 min
